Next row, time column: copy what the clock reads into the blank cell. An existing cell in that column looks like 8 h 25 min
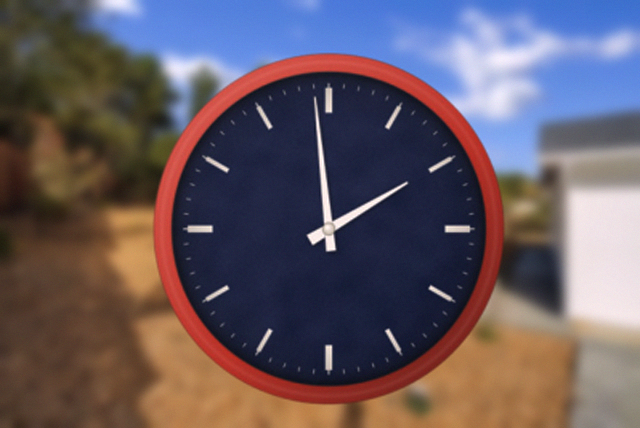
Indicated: 1 h 59 min
